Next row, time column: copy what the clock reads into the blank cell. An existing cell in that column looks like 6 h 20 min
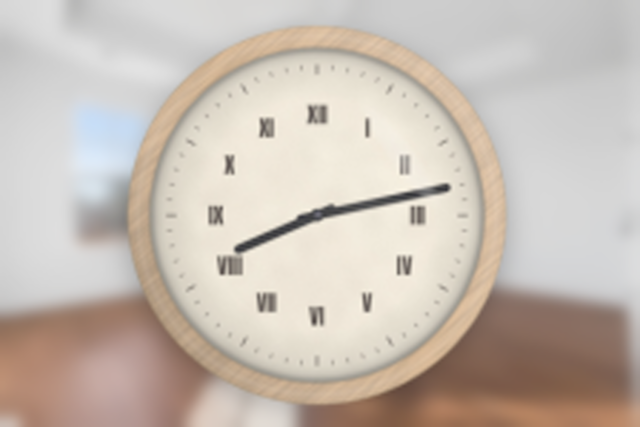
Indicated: 8 h 13 min
